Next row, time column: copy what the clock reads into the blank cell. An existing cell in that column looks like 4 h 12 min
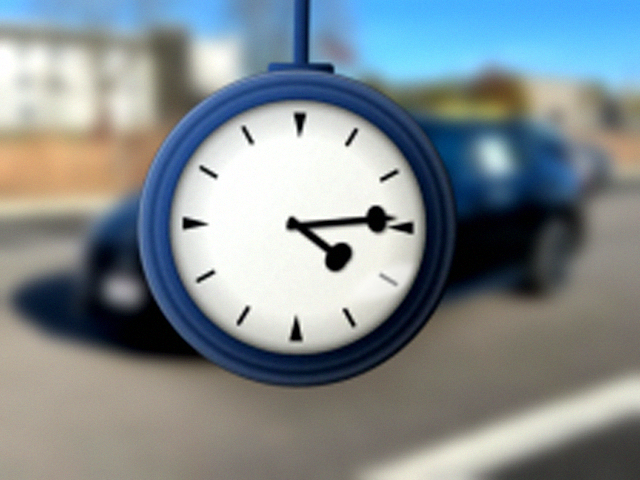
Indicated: 4 h 14 min
